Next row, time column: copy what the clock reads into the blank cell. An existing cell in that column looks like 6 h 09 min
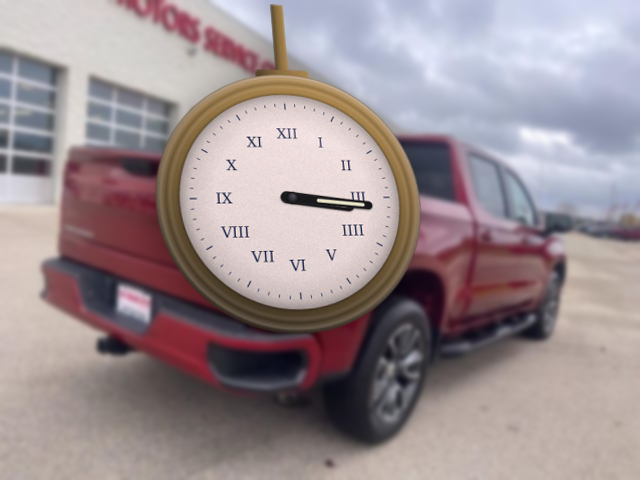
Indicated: 3 h 16 min
